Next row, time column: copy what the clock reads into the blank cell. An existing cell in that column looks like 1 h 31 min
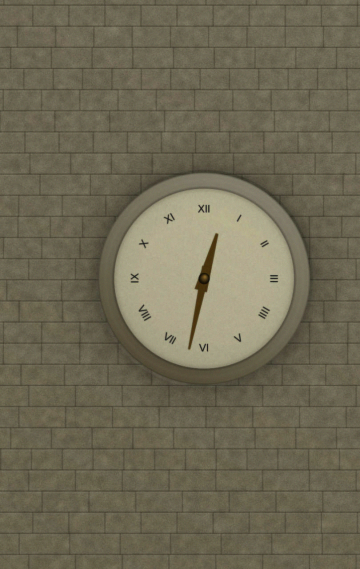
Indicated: 12 h 32 min
